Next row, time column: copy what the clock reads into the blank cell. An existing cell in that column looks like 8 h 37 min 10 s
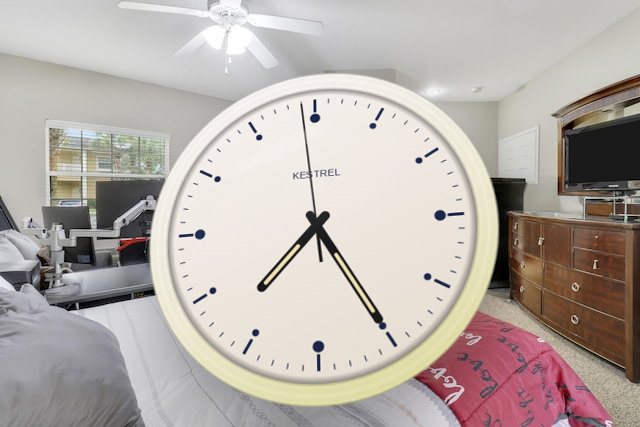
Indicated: 7 h 24 min 59 s
